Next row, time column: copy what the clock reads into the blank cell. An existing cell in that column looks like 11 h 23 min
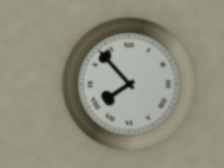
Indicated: 7 h 53 min
